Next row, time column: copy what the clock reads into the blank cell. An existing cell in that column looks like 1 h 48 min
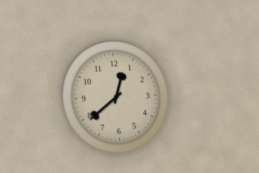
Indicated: 12 h 39 min
